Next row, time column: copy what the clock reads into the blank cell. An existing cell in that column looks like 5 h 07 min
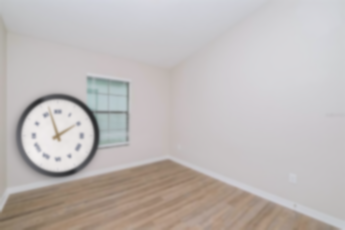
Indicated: 1 h 57 min
